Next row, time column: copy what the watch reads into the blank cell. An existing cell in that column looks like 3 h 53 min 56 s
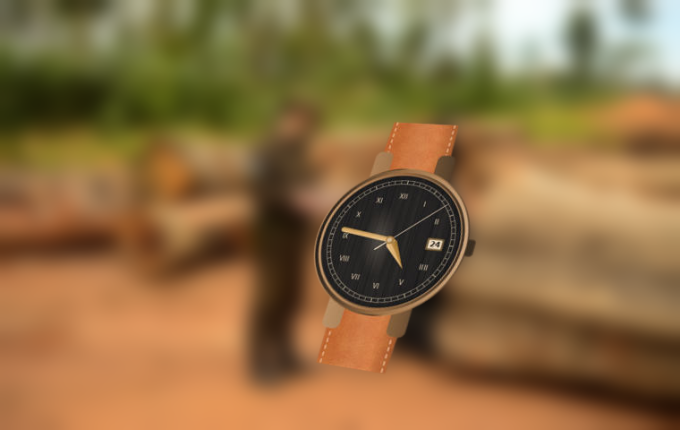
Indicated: 4 h 46 min 08 s
